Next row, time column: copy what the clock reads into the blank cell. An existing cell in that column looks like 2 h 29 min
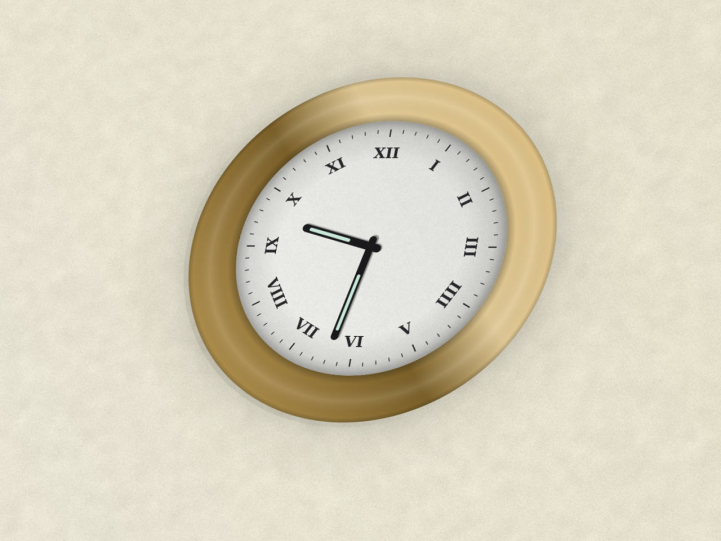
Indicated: 9 h 32 min
